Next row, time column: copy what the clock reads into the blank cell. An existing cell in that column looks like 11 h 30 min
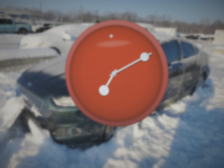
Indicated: 7 h 11 min
